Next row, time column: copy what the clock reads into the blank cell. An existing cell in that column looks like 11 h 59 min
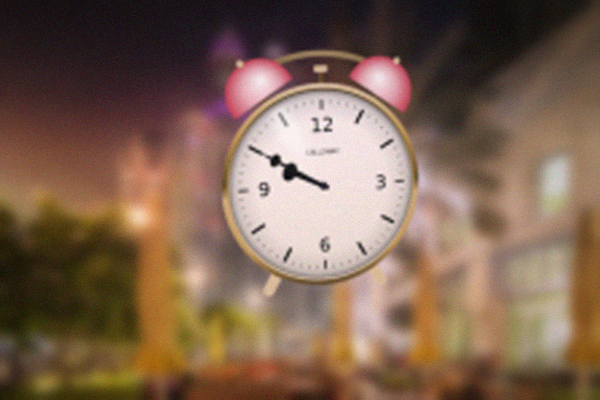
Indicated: 9 h 50 min
